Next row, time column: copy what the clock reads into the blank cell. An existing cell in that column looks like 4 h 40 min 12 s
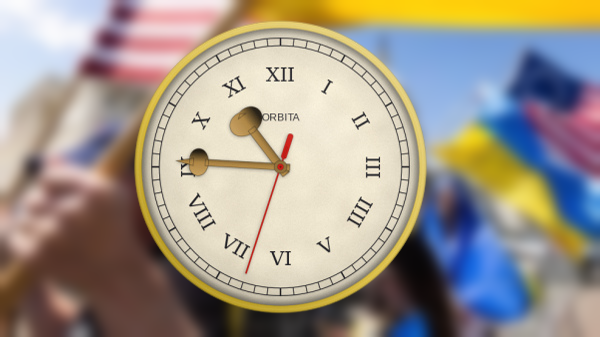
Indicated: 10 h 45 min 33 s
